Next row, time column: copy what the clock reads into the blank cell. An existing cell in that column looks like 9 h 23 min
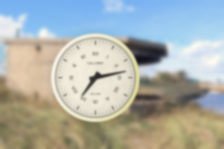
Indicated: 7 h 13 min
